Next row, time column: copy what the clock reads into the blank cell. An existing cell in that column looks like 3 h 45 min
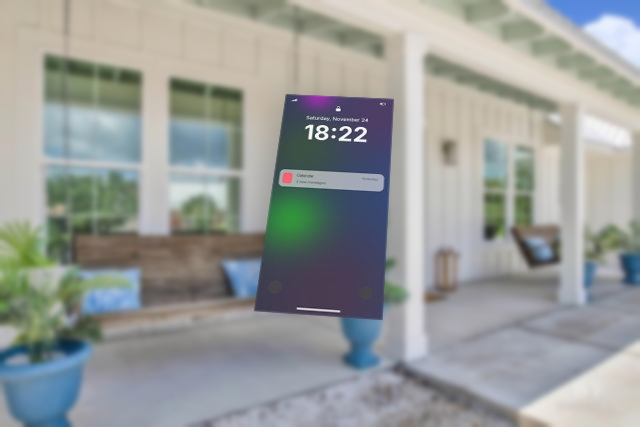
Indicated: 18 h 22 min
